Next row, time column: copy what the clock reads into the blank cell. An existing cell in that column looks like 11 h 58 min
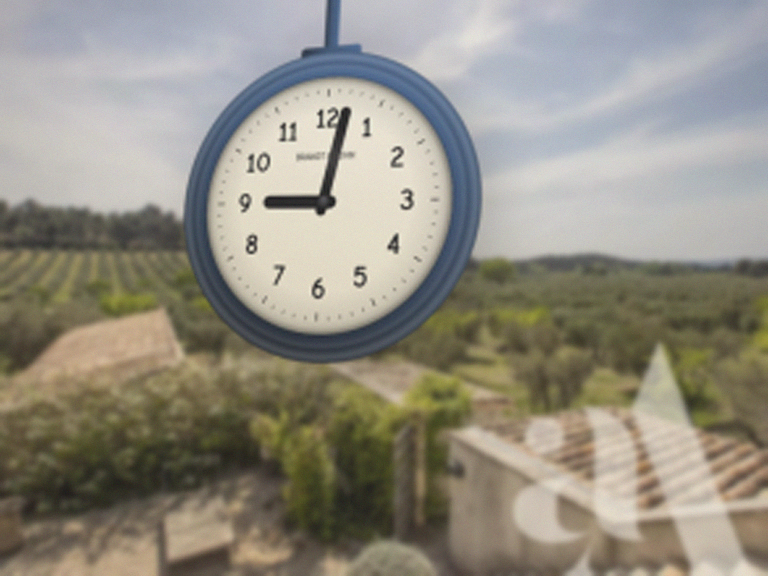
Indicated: 9 h 02 min
